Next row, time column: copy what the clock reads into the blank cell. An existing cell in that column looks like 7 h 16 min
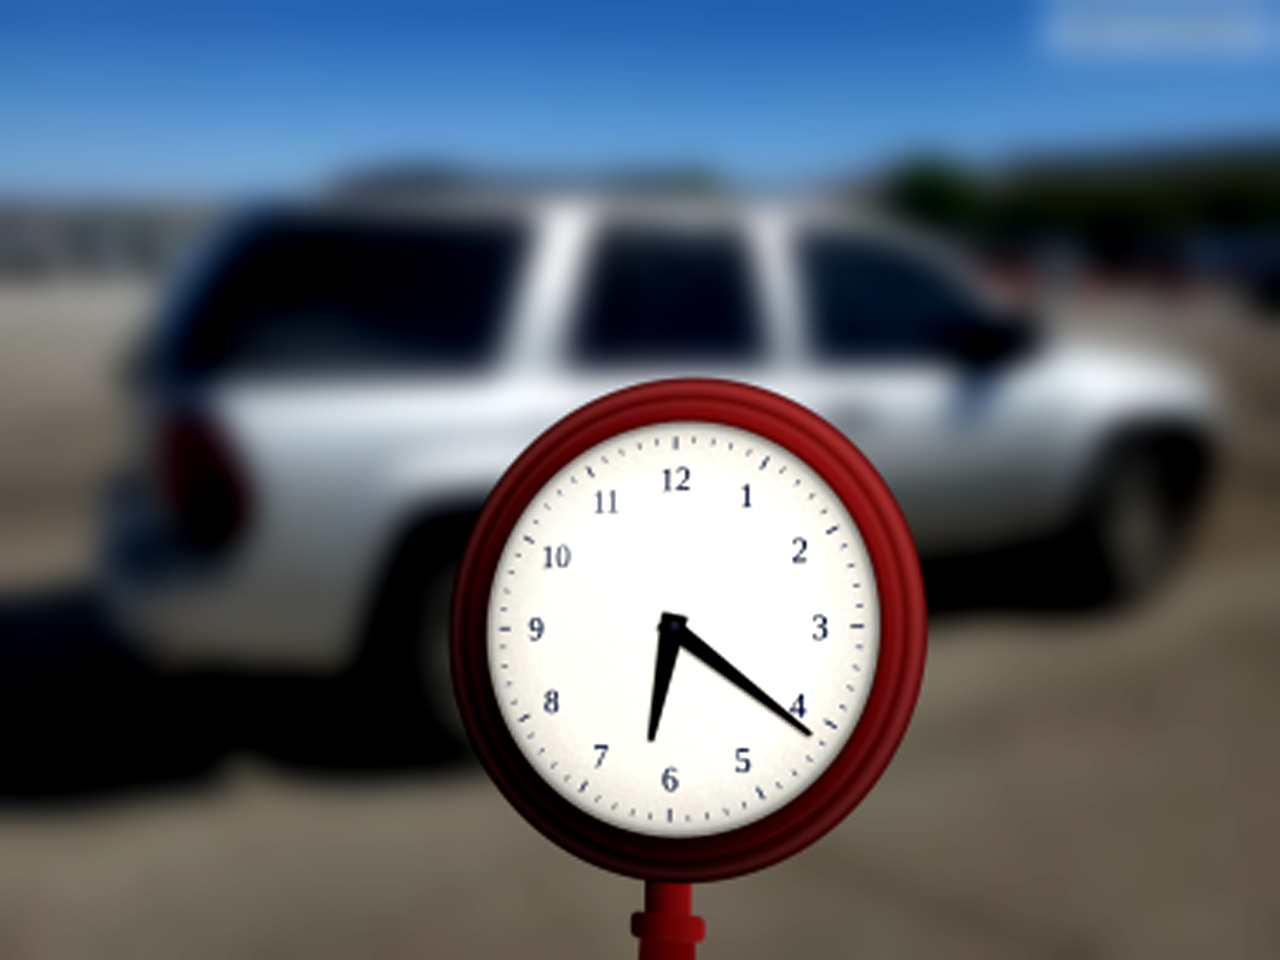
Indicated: 6 h 21 min
